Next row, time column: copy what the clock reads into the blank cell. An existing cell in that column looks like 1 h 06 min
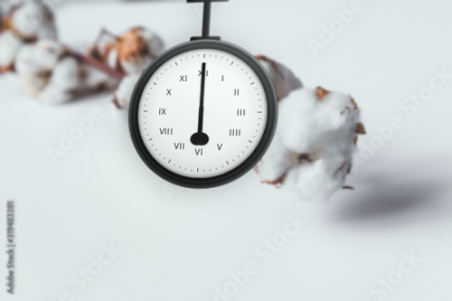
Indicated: 6 h 00 min
